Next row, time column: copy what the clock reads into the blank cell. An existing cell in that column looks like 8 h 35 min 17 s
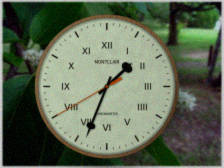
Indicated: 1 h 33 min 40 s
